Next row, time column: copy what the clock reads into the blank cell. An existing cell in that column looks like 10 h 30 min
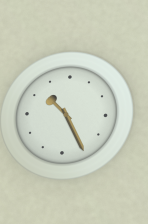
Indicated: 10 h 25 min
